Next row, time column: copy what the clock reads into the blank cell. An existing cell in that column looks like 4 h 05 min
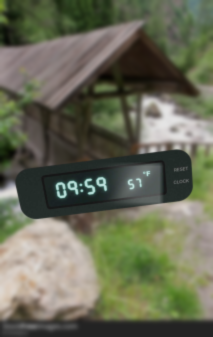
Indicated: 9 h 59 min
